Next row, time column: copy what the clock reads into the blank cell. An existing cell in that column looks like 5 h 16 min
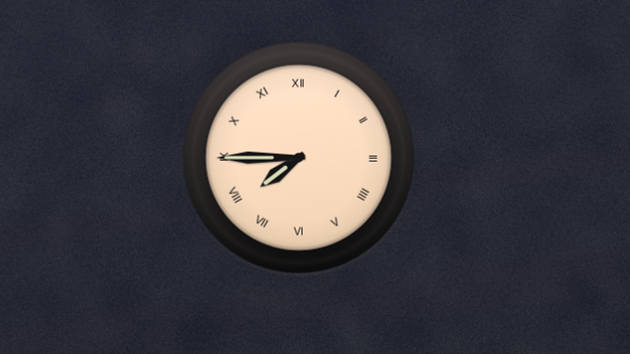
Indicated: 7 h 45 min
